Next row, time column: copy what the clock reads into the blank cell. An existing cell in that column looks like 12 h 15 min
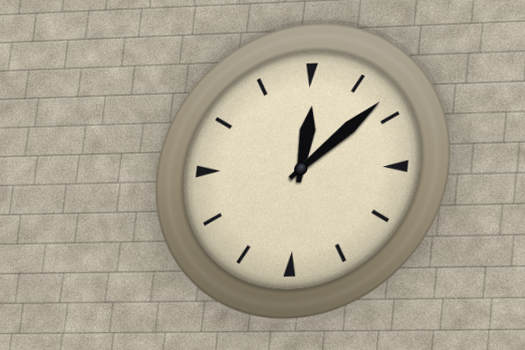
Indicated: 12 h 08 min
